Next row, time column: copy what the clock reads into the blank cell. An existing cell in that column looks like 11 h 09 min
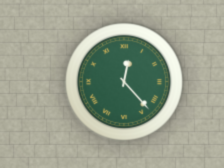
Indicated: 12 h 23 min
